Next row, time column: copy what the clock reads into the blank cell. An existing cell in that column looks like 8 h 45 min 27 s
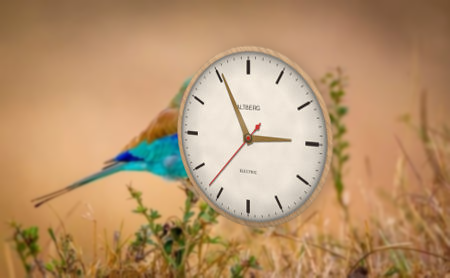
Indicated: 2 h 55 min 37 s
